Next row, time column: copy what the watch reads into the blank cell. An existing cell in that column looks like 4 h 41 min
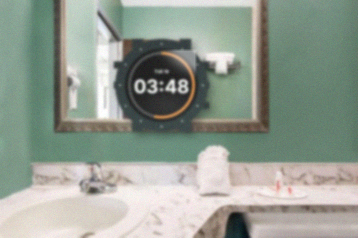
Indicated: 3 h 48 min
